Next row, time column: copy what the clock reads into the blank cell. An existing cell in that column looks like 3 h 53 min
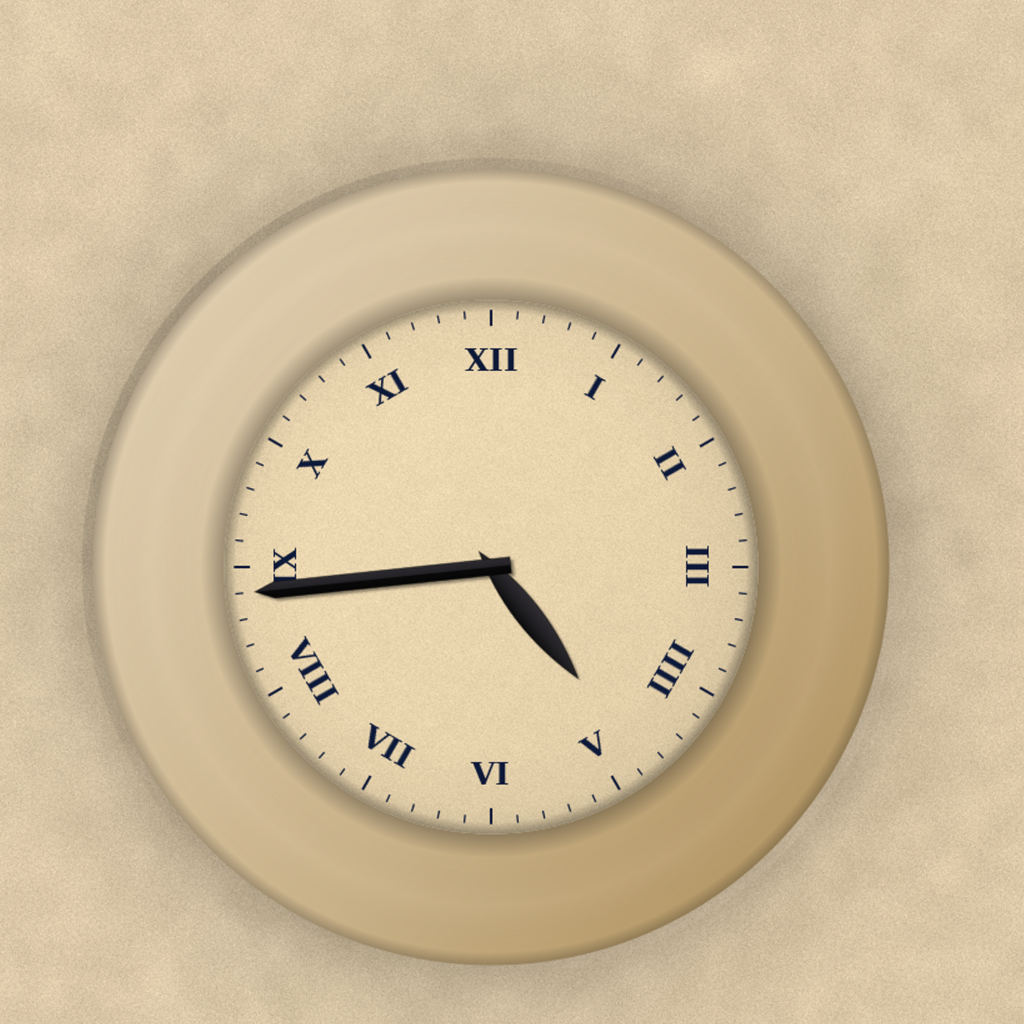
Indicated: 4 h 44 min
